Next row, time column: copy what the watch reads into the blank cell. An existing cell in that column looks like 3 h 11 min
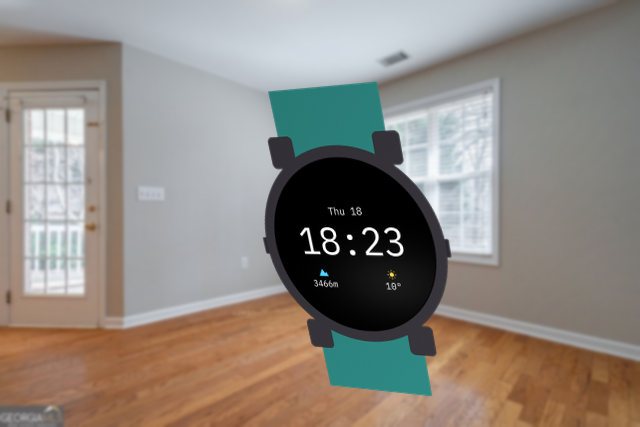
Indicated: 18 h 23 min
